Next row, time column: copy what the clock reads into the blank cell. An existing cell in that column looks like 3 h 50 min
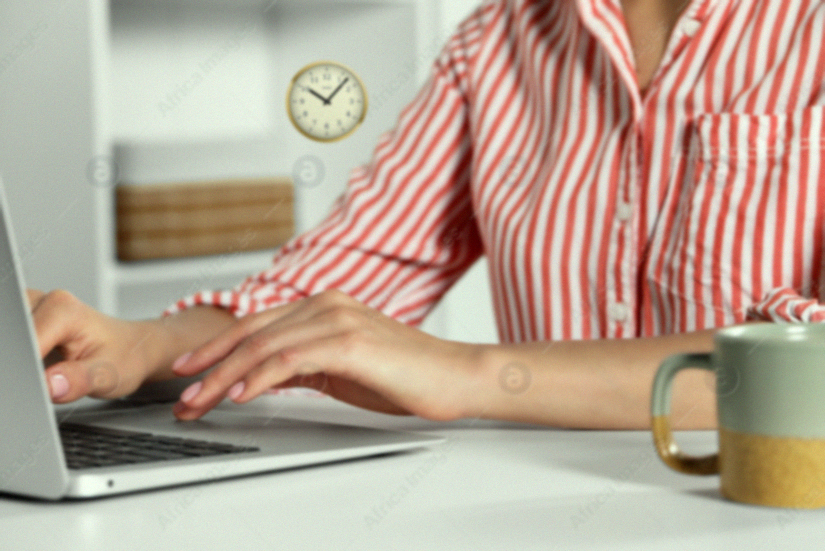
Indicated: 10 h 07 min
